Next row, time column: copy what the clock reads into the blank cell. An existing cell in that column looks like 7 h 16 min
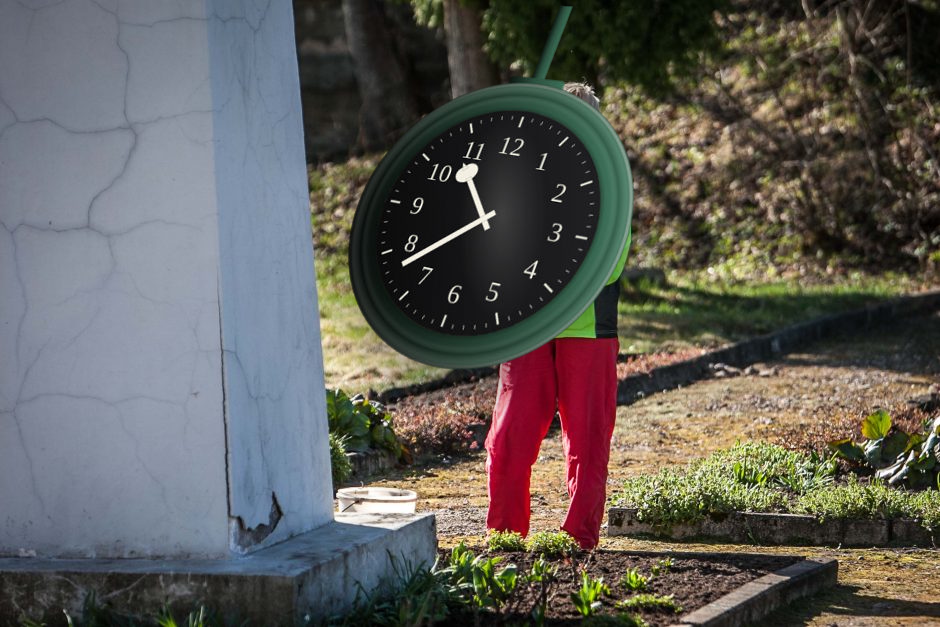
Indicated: 10 h 38 min
